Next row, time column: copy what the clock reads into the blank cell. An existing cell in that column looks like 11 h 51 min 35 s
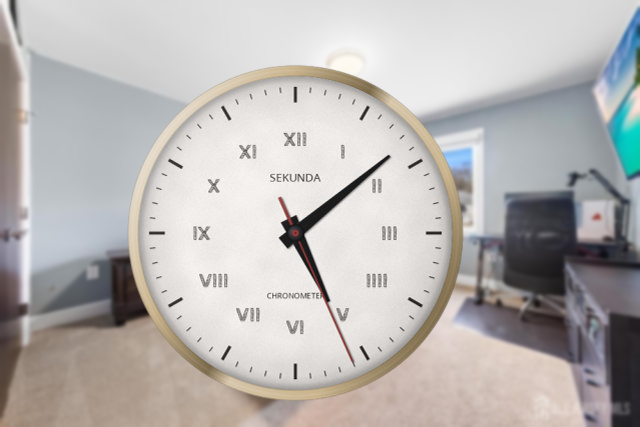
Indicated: 5 h 08 min 26 s
